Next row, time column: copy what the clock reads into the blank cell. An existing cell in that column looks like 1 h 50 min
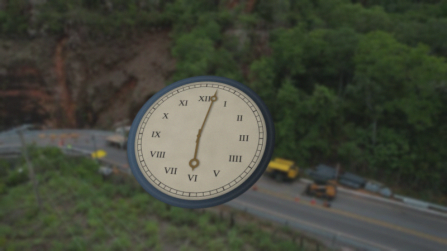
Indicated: 6 h 02 min
